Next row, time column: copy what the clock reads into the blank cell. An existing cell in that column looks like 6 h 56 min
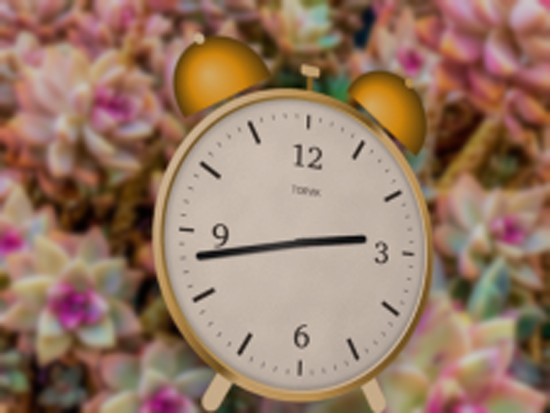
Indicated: 2 h 43 min
